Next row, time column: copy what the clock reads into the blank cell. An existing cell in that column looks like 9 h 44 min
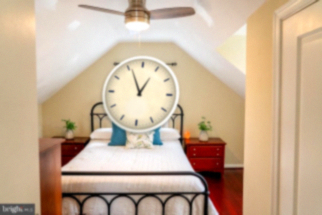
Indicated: 12 h 56 min
